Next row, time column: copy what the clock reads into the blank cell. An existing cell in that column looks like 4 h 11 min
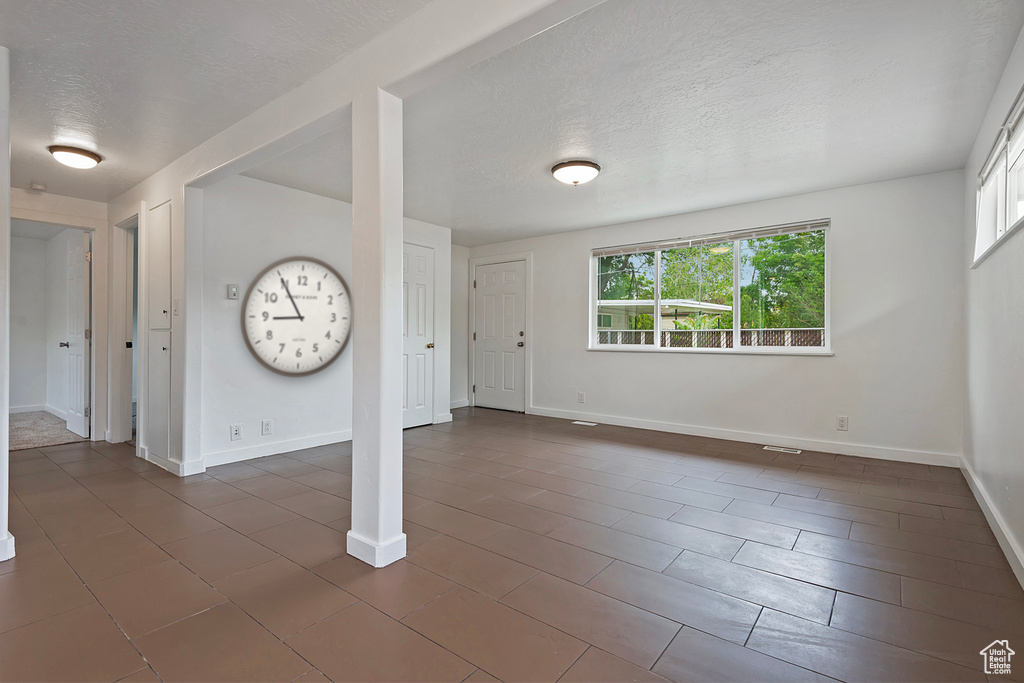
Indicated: 8 h 55 min
